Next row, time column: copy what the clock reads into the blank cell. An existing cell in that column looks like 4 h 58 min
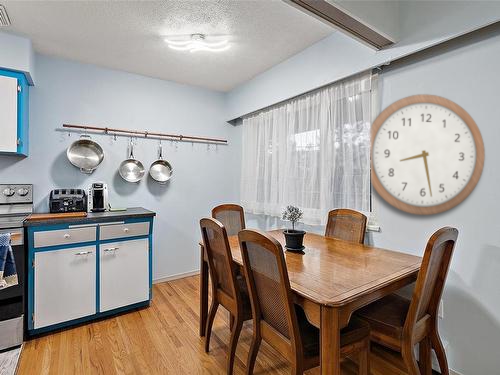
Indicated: 8 h 28 min
